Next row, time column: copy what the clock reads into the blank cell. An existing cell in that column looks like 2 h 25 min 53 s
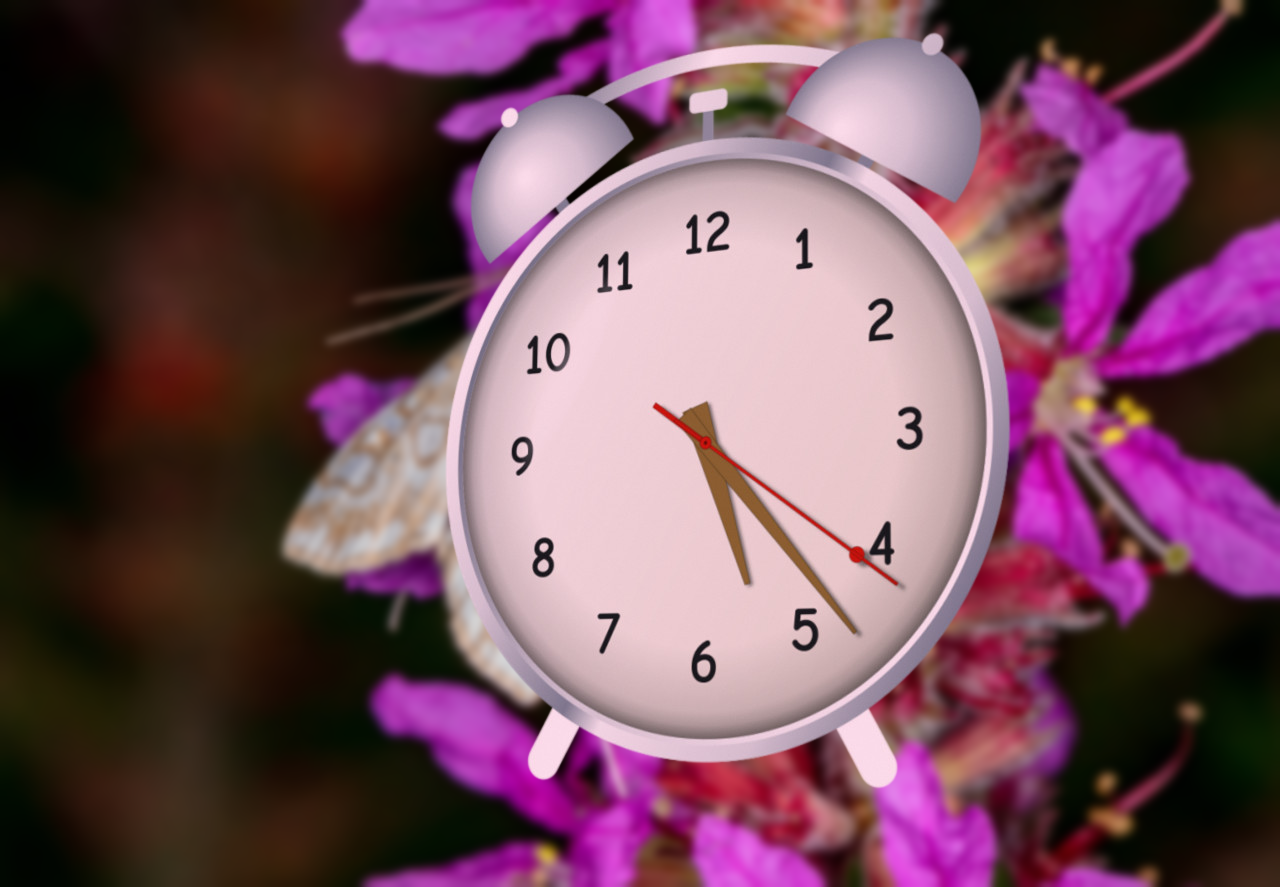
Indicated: 5 h 23 min 21 s
